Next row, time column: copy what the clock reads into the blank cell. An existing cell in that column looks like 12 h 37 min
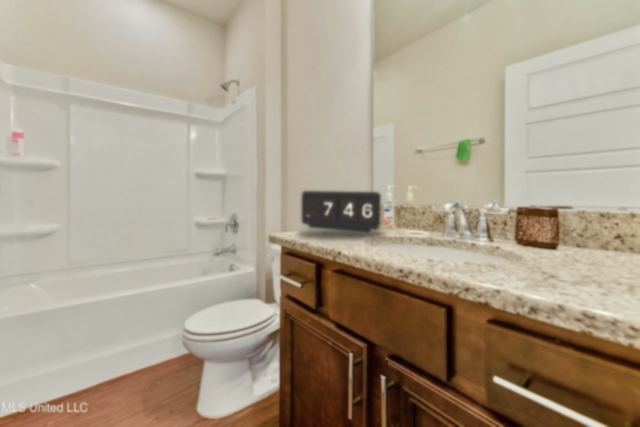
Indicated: 7 h 46 min
